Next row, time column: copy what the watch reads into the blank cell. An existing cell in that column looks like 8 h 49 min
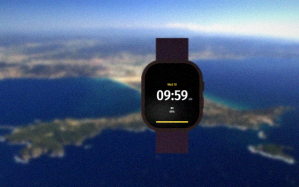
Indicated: 9 h 59 min
